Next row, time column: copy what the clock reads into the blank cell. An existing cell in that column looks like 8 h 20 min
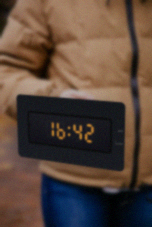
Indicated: 16 h 42 min
